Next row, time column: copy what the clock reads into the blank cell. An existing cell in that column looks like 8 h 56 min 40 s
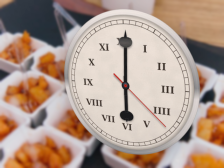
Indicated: 6 h 00 min 22 s
